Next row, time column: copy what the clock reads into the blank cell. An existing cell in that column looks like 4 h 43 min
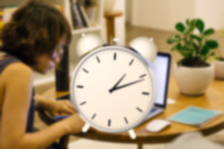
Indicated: 1 h 11 min
